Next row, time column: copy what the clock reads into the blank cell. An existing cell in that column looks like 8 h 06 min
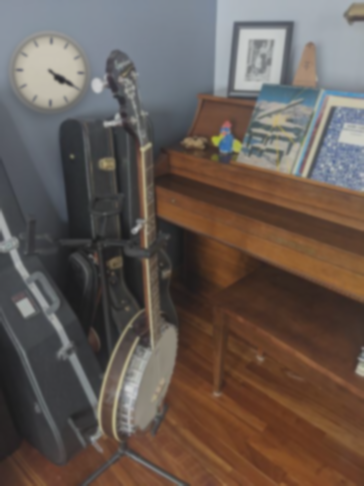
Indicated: 4 h 20 min
